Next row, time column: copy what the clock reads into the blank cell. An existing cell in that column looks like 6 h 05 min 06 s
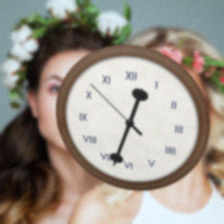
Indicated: 12 h 32 min 52 s
